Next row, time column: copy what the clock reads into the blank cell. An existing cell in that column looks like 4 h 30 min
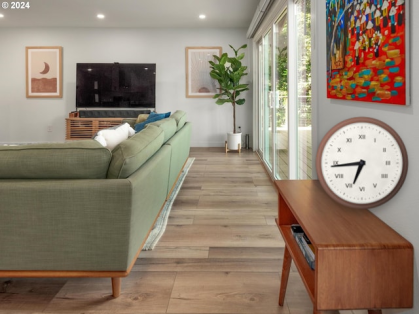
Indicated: 6 h 44 min
